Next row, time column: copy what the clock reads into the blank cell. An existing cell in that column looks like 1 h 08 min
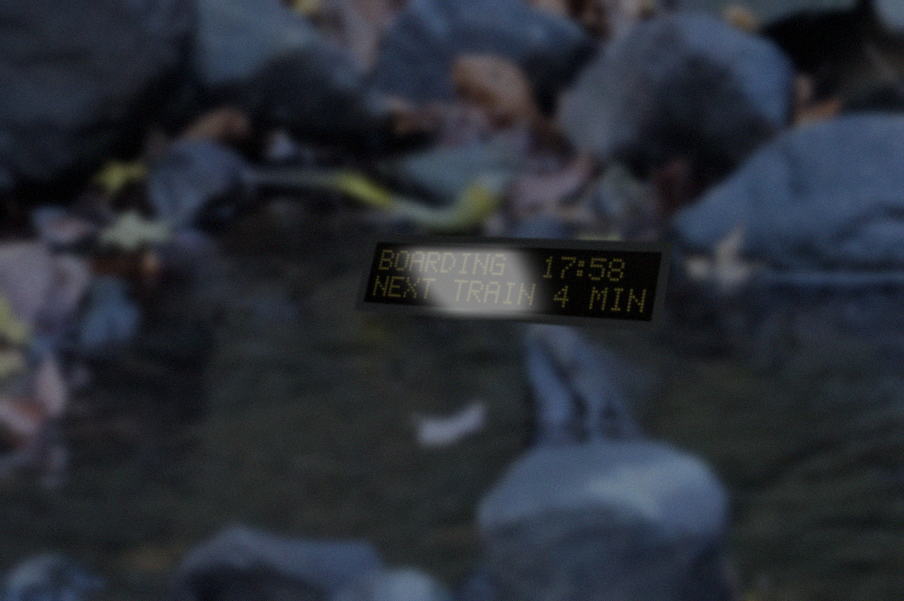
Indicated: 17 h 58 min
